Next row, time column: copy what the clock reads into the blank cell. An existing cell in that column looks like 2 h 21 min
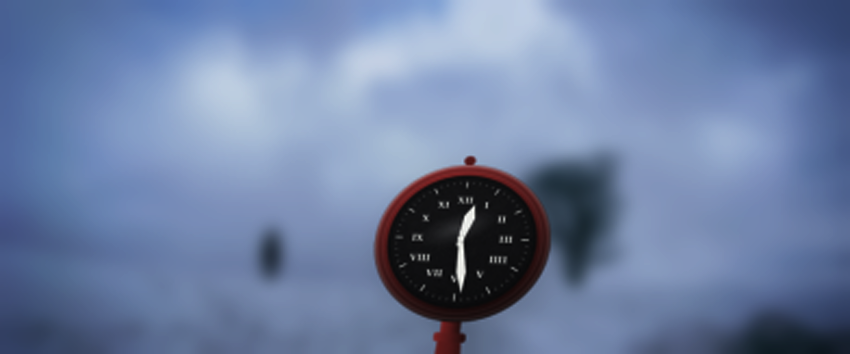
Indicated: 12 h 29 min
